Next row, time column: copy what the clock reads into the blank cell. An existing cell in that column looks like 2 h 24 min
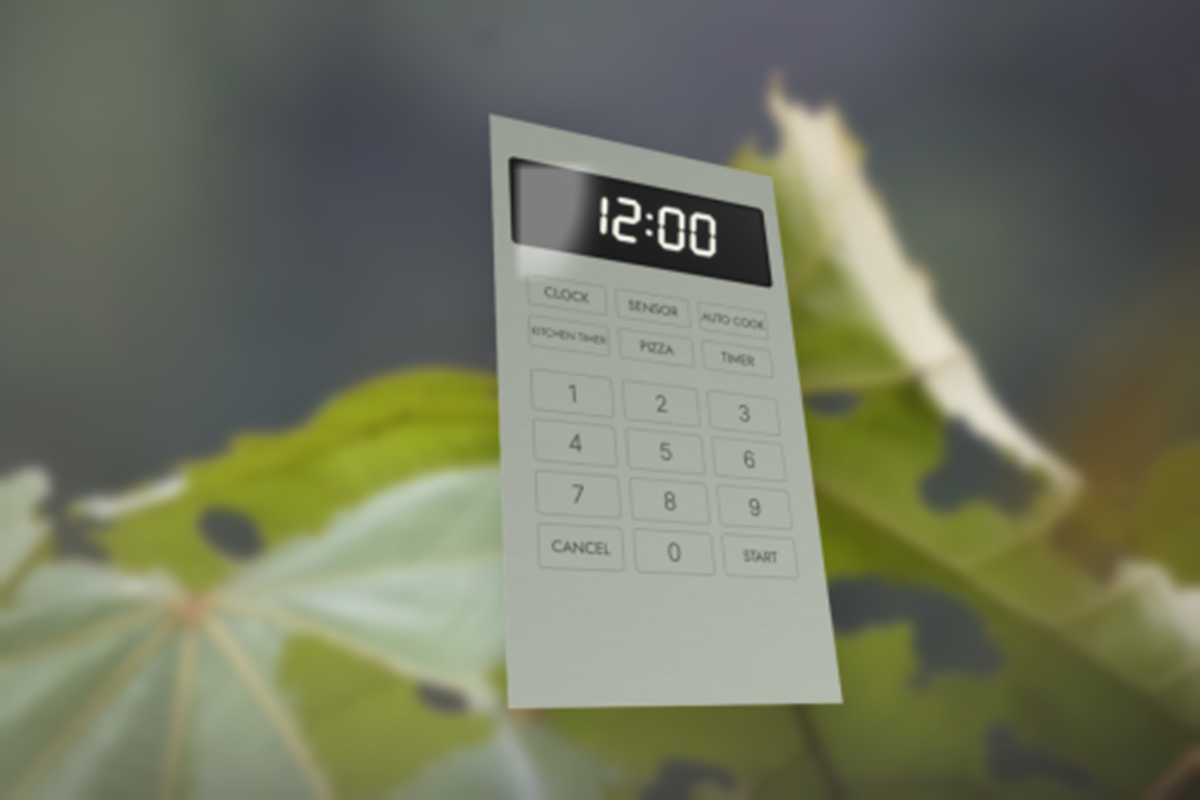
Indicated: 12 h 00 min
